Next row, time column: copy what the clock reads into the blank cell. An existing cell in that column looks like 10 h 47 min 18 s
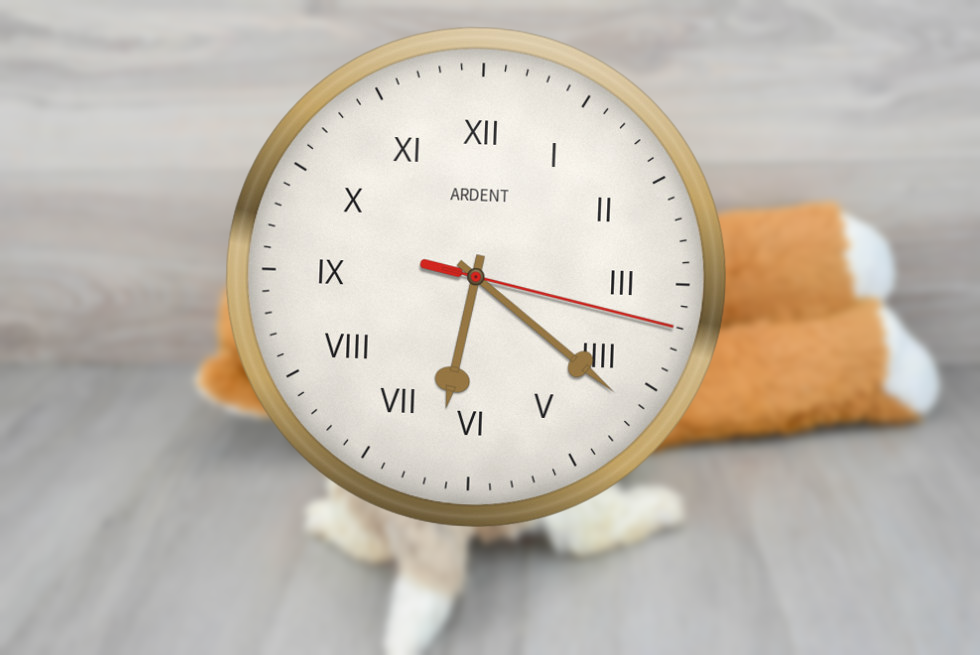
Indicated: 6 h 21 min 17 s
